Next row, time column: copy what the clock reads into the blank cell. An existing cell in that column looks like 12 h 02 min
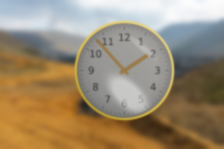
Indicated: 1 h 53 min
